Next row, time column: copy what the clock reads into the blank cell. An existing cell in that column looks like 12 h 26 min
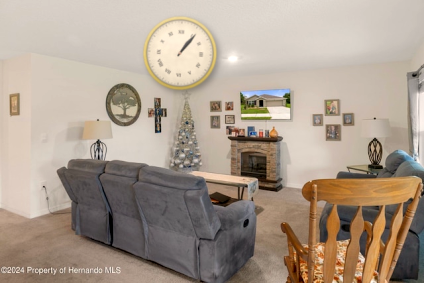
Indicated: 1 h 06 min
